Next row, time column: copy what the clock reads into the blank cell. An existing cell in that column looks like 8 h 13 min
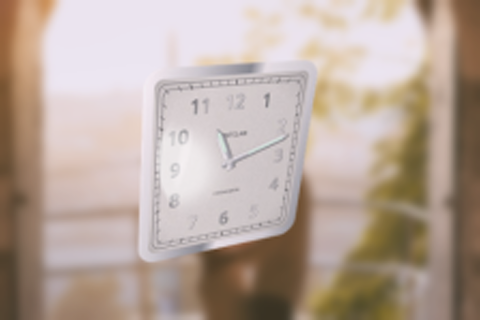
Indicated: 11 h 12 min
